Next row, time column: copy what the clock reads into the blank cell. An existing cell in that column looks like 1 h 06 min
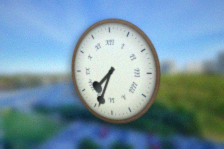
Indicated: 7 h 34 min
